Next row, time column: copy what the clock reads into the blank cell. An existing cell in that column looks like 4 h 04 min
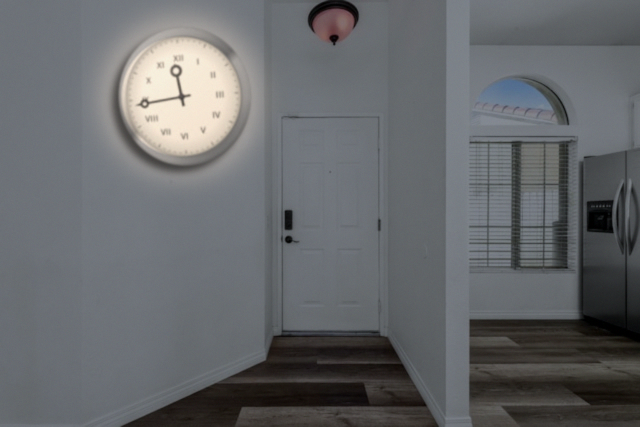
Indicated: 11 h 44 min
